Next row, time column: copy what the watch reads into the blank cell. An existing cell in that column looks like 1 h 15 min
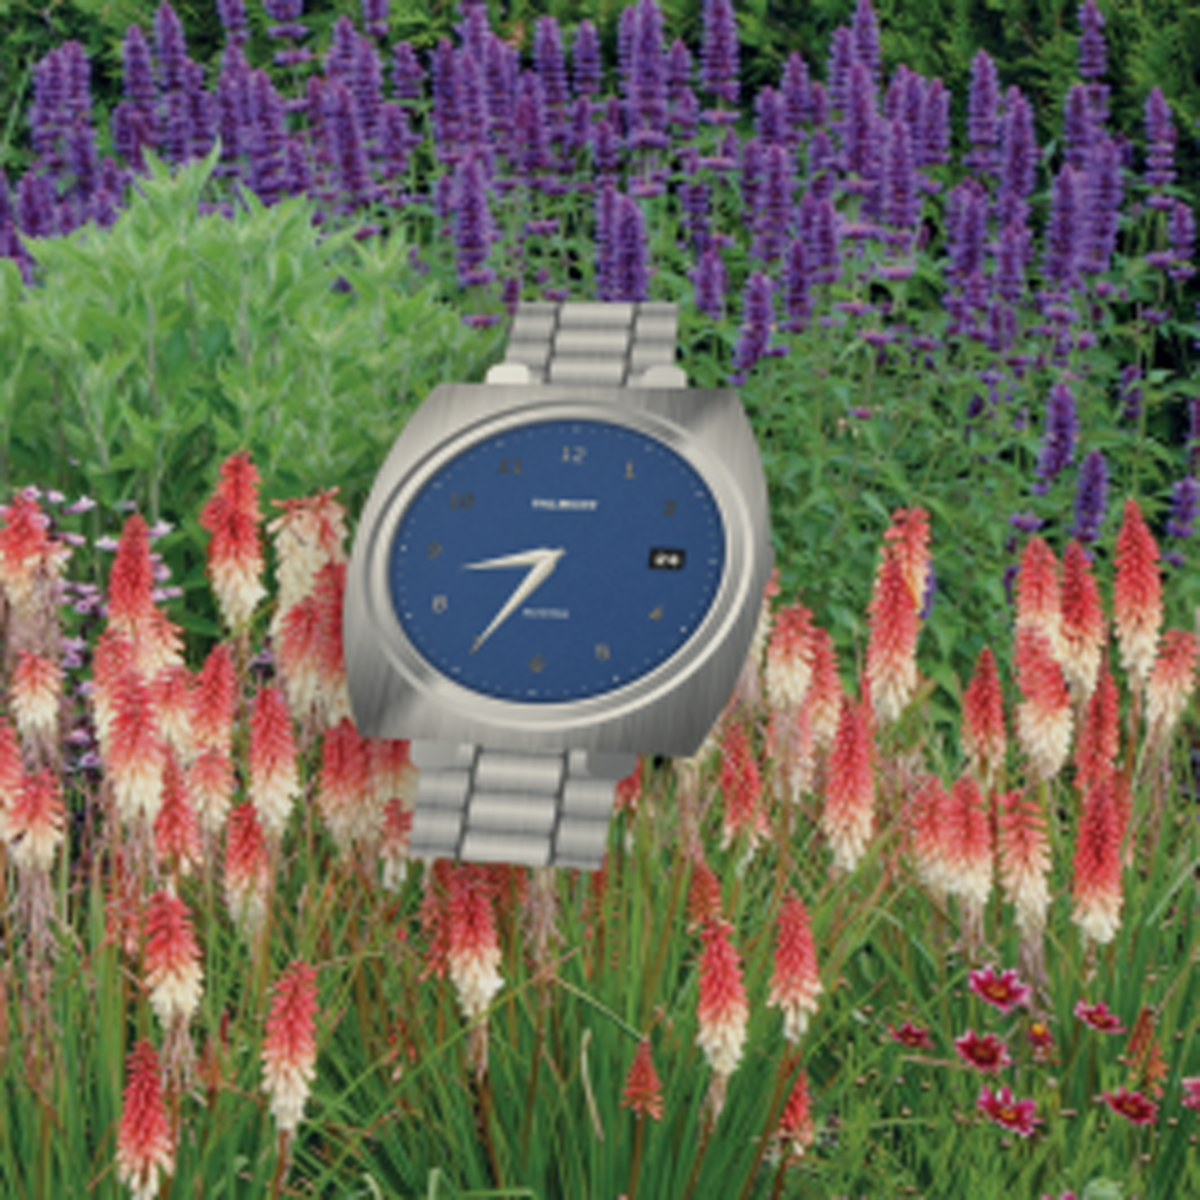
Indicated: 8 h 35 min
